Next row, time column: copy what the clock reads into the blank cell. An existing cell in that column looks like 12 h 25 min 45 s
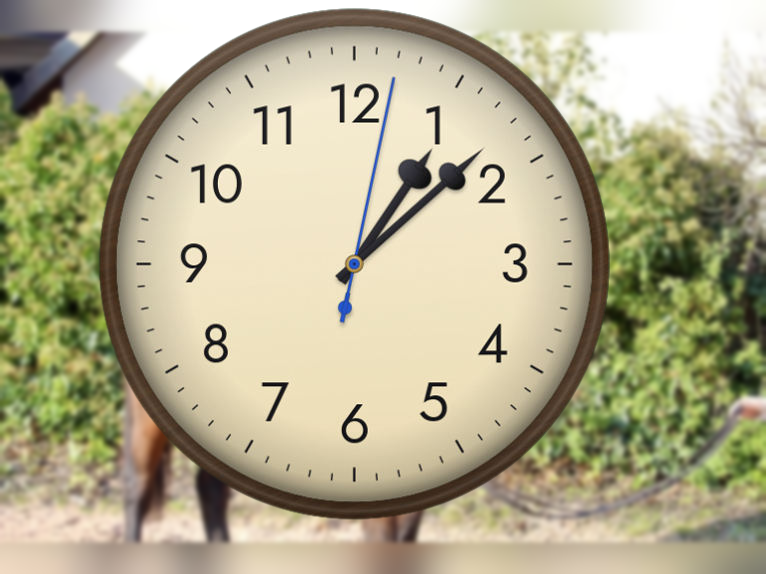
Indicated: 1 h 08 min 02 s
